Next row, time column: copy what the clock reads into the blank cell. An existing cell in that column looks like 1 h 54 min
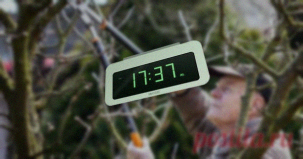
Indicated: 17 h 37 min
